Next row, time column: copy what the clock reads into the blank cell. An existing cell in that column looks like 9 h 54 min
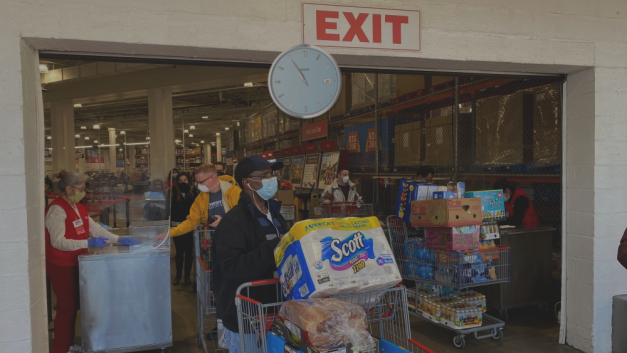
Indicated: 10 h 55 min
